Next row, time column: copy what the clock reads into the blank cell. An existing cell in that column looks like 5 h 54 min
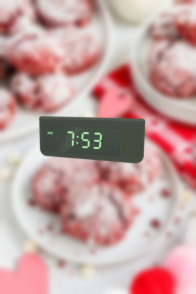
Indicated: 7 h 53 min
